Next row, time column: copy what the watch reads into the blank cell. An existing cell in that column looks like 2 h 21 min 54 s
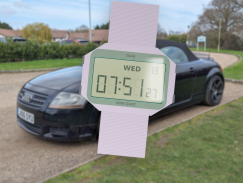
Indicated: 7 h 51 min 27 s
